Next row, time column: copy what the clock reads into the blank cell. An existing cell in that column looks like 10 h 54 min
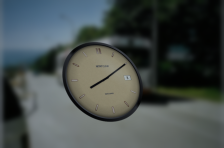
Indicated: 8 h 10 min
